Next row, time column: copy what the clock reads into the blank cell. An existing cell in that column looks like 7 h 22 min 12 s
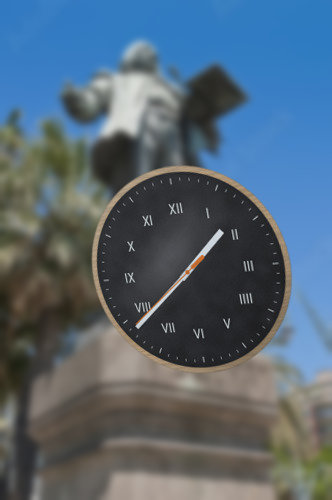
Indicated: 1 h 38 min 39 s
